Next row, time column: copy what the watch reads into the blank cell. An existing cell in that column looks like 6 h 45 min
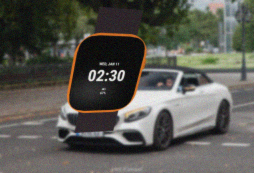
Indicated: 2 h 30 min
